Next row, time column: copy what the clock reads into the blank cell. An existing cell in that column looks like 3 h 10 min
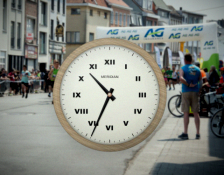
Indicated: 10 h 34 min
